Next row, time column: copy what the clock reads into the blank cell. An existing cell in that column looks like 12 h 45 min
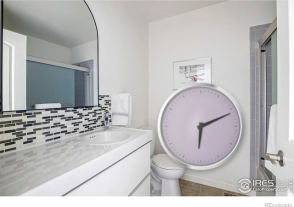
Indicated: 6 h 11 min
